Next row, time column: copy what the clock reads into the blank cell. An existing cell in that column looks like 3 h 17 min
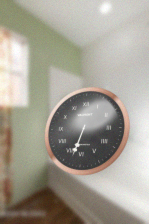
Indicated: 6 h 33 min
